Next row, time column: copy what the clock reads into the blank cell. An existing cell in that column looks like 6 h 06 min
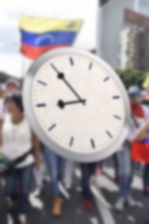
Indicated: 8 h 55 min
